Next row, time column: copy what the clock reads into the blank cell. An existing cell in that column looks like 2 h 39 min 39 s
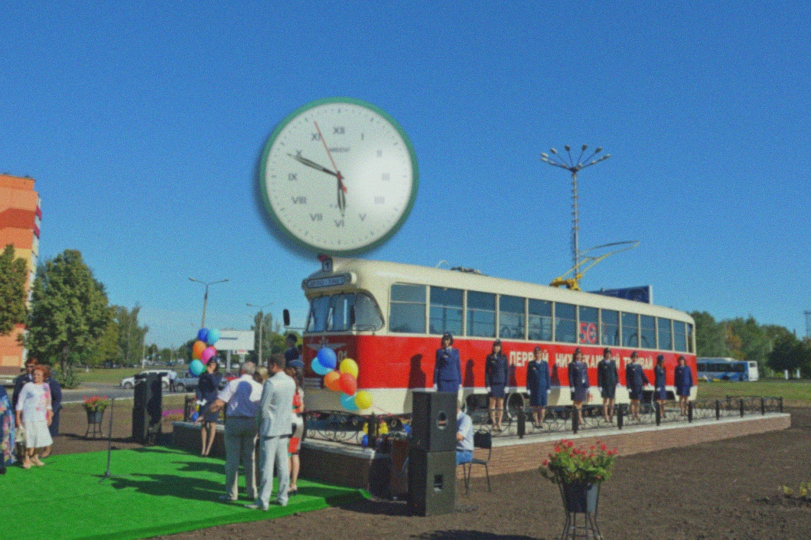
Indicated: 5 h 48 min 56 s
